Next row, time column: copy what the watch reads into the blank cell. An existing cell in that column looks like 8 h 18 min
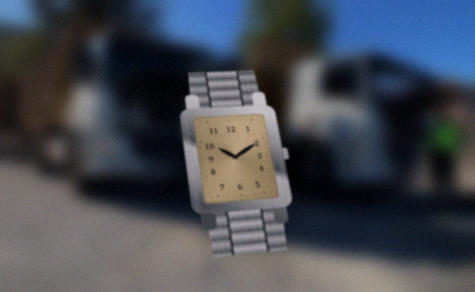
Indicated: 10 h 10 min
